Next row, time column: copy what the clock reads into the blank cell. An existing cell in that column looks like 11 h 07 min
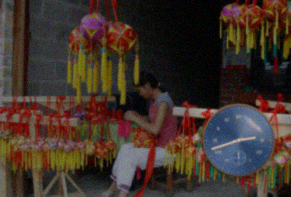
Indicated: 2 h 42 min
